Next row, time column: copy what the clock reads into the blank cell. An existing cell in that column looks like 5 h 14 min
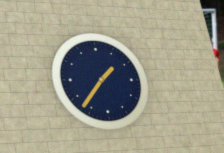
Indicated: 1 h 37 min
